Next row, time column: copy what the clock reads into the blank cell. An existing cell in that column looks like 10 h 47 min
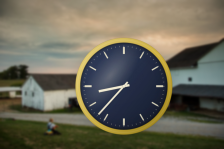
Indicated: 8 h 37 min
